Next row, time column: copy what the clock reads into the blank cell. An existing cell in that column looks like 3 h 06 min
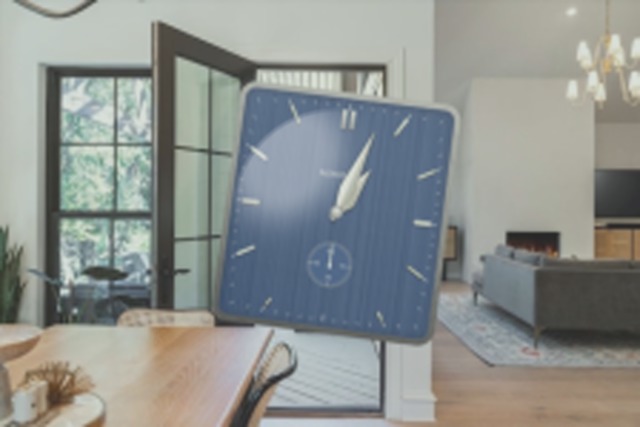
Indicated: 1 h 03 min
